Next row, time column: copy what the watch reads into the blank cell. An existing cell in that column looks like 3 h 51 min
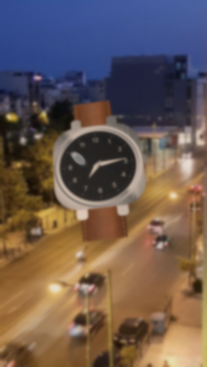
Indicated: 7 h 14 min
